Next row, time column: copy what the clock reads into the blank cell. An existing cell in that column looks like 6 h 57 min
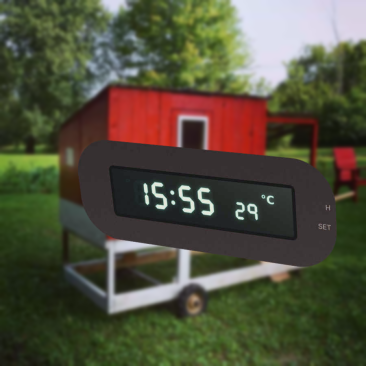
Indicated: 15 h 55 min
